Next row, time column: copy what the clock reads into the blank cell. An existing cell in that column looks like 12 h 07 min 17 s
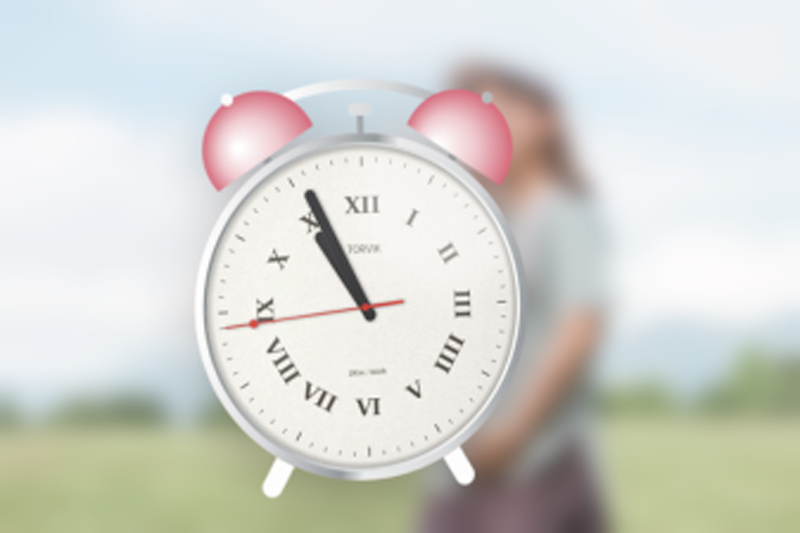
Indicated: 10 h 55 min 44 s
